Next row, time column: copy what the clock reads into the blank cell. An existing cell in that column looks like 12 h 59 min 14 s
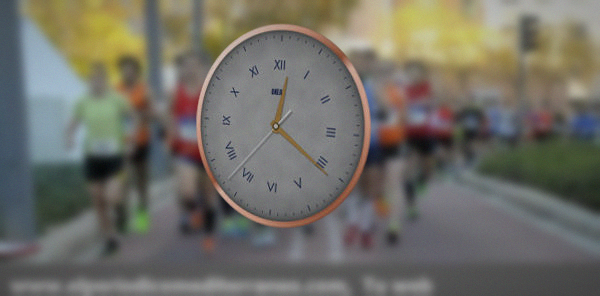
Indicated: 12 h 20 min 37 s
